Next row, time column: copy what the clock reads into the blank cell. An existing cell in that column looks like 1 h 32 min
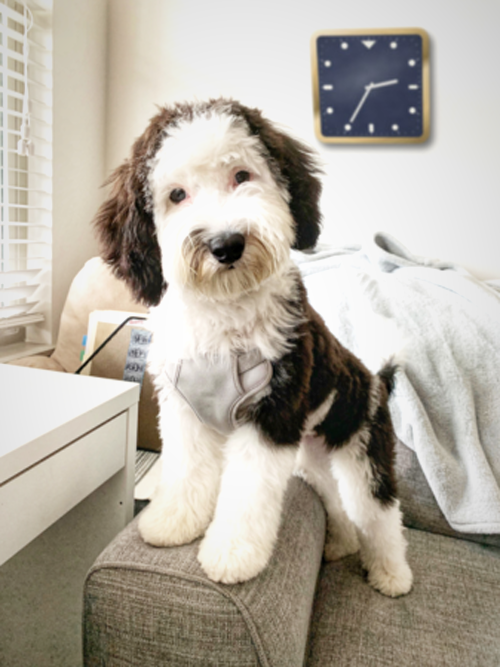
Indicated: 2 h 35 min
